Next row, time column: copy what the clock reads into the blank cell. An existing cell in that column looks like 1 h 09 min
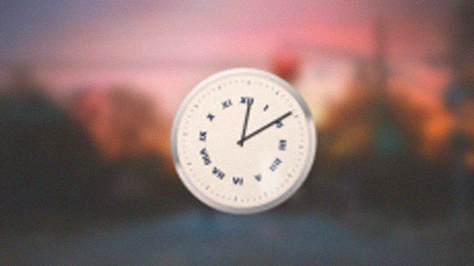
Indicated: 12 h 09 min
